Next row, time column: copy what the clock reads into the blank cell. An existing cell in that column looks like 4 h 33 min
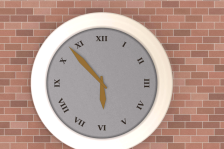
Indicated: 5 h 53 min
